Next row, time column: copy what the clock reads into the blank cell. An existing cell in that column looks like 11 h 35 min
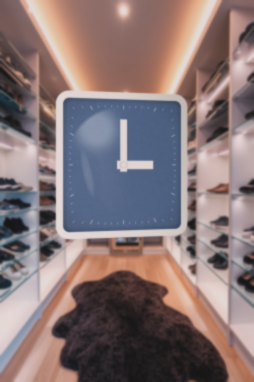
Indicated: 3 h 00 min
